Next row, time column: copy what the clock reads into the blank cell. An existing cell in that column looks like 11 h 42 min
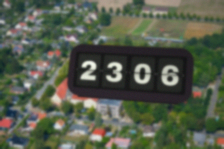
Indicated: 23 h 06 min
